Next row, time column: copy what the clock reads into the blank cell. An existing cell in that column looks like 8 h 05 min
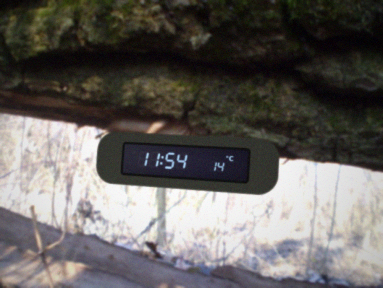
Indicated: 11 h 54 min
